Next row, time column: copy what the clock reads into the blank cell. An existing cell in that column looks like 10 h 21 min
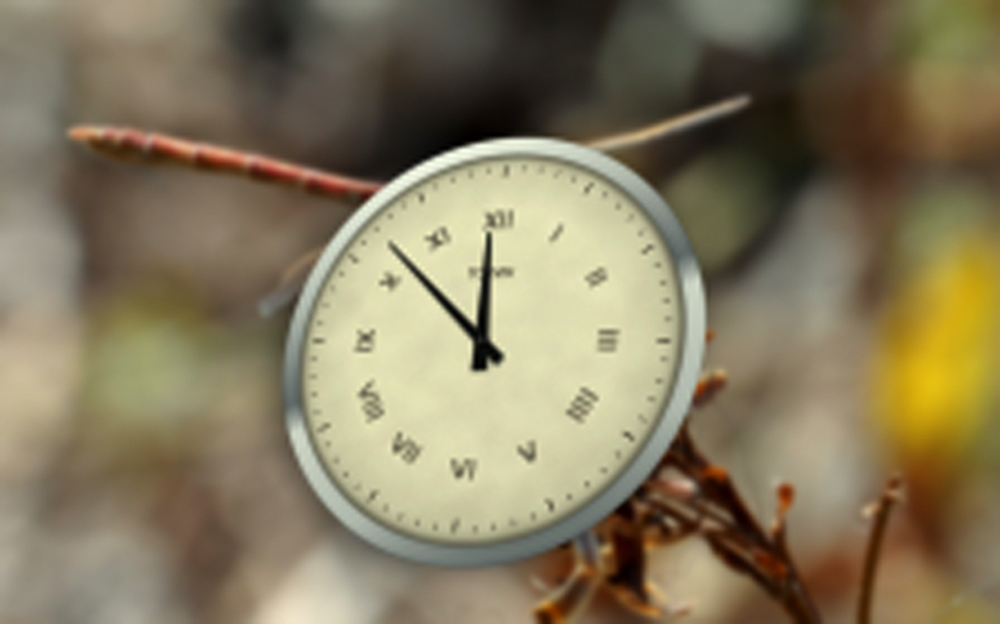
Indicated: 11 h 52 min
